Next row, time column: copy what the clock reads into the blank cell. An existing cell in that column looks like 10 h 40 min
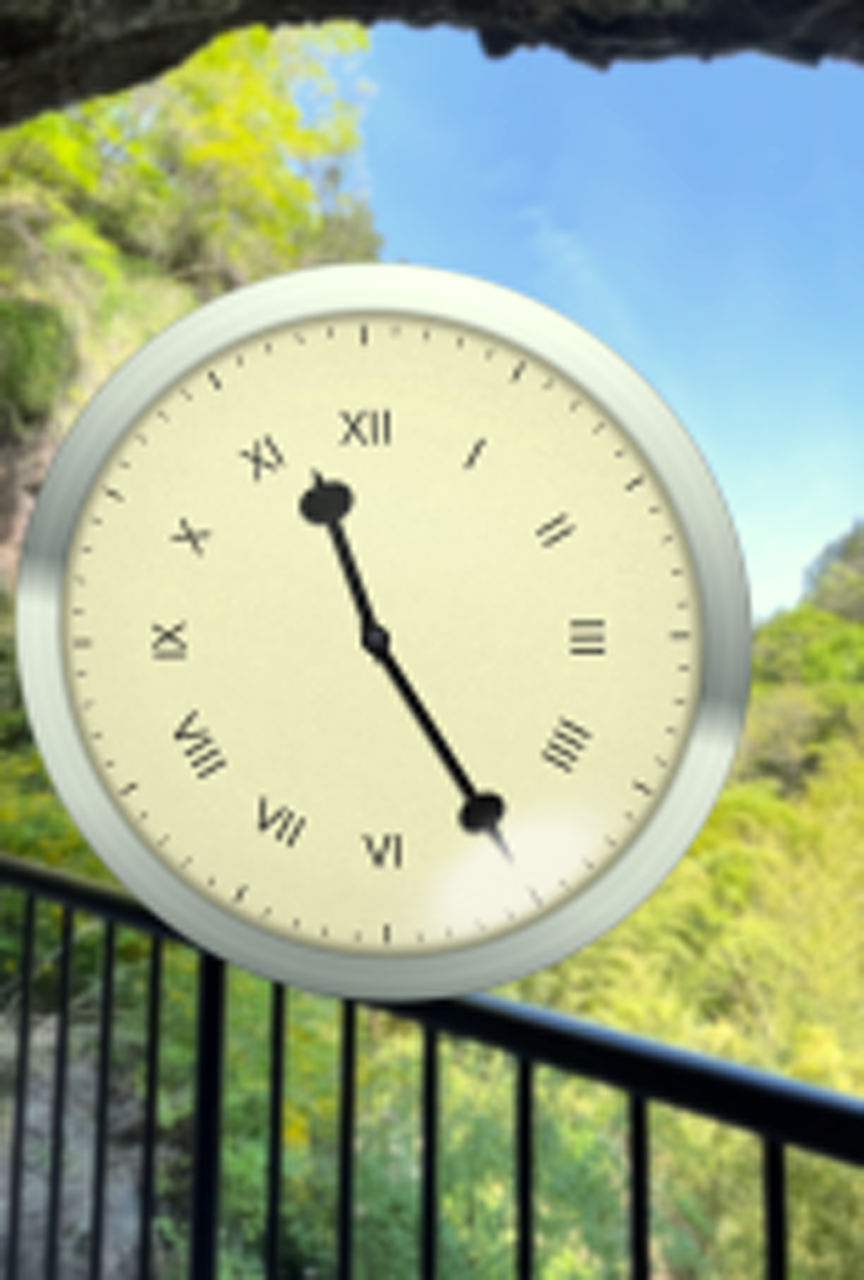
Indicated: 11 h 25 min
